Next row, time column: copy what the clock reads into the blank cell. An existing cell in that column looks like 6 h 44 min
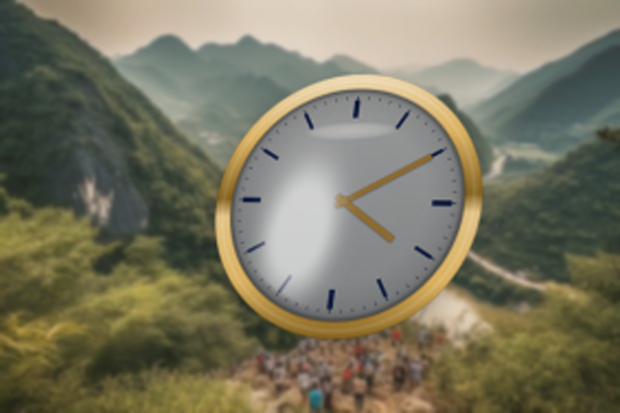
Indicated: 4 h 10 min
